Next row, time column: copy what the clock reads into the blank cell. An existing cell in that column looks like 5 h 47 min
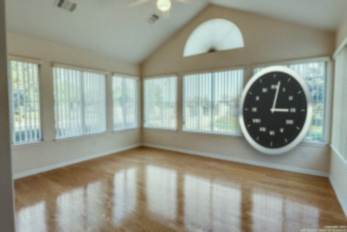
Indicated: 3 h 02 min
